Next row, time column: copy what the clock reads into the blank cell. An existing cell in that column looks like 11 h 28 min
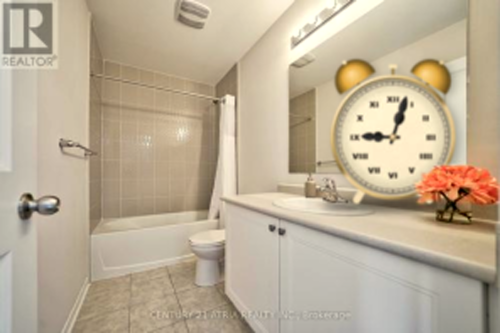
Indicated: 9 h 03 min
